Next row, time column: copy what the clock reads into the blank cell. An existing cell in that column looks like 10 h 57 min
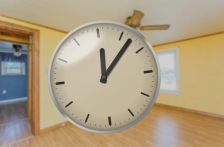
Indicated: 12 h 07 min
